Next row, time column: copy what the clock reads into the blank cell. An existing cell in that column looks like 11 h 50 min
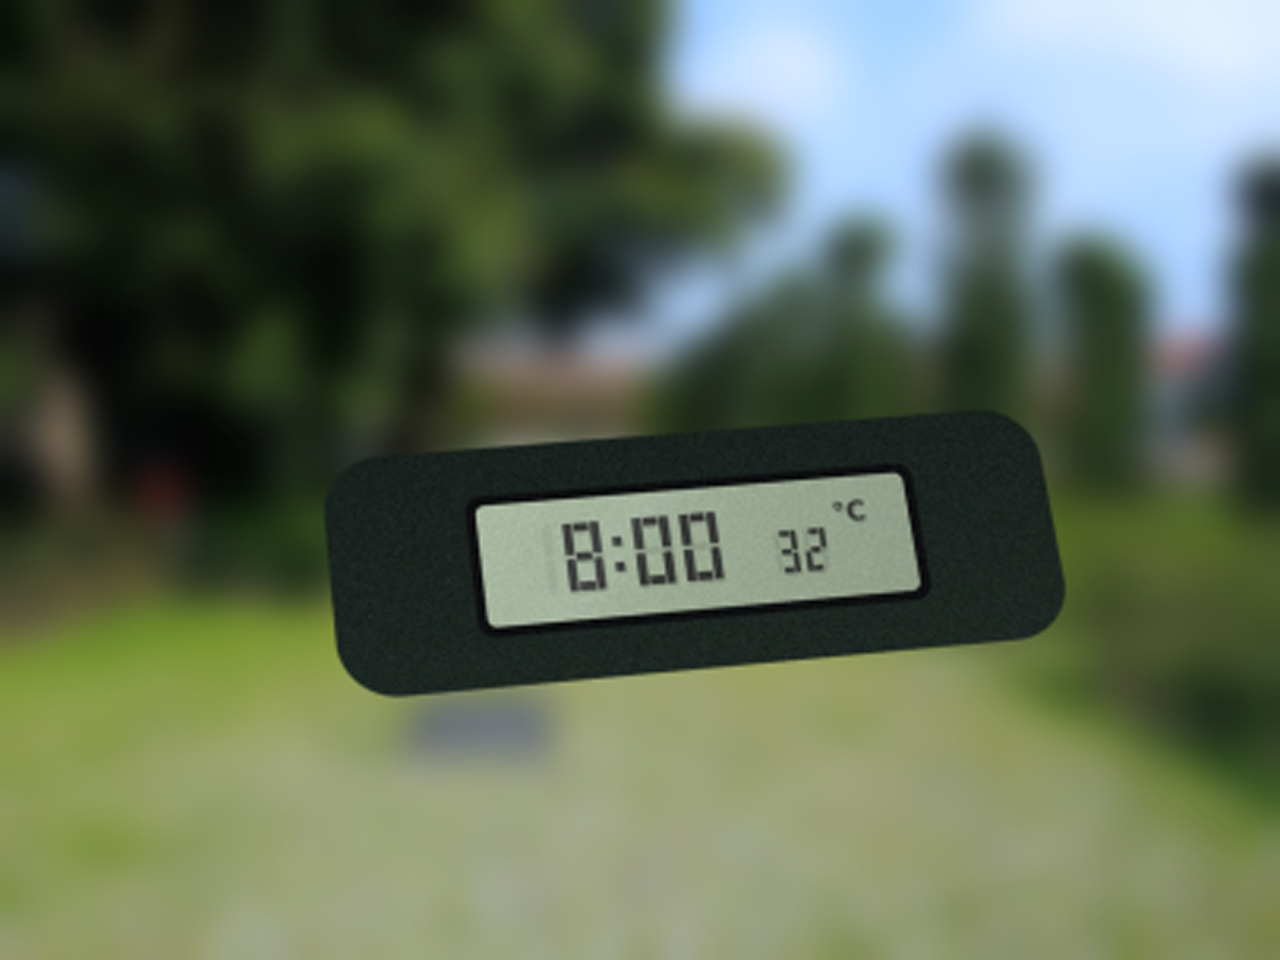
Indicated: 8 h 00 min
